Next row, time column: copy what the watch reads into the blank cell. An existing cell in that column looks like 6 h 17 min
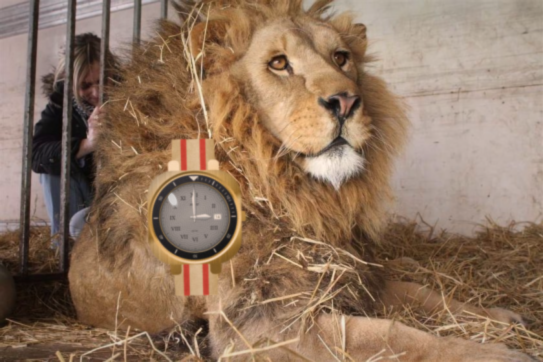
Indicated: 3 h 00 min
